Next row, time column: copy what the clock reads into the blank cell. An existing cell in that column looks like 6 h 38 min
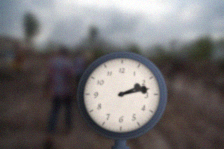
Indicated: 2 h 13 min
